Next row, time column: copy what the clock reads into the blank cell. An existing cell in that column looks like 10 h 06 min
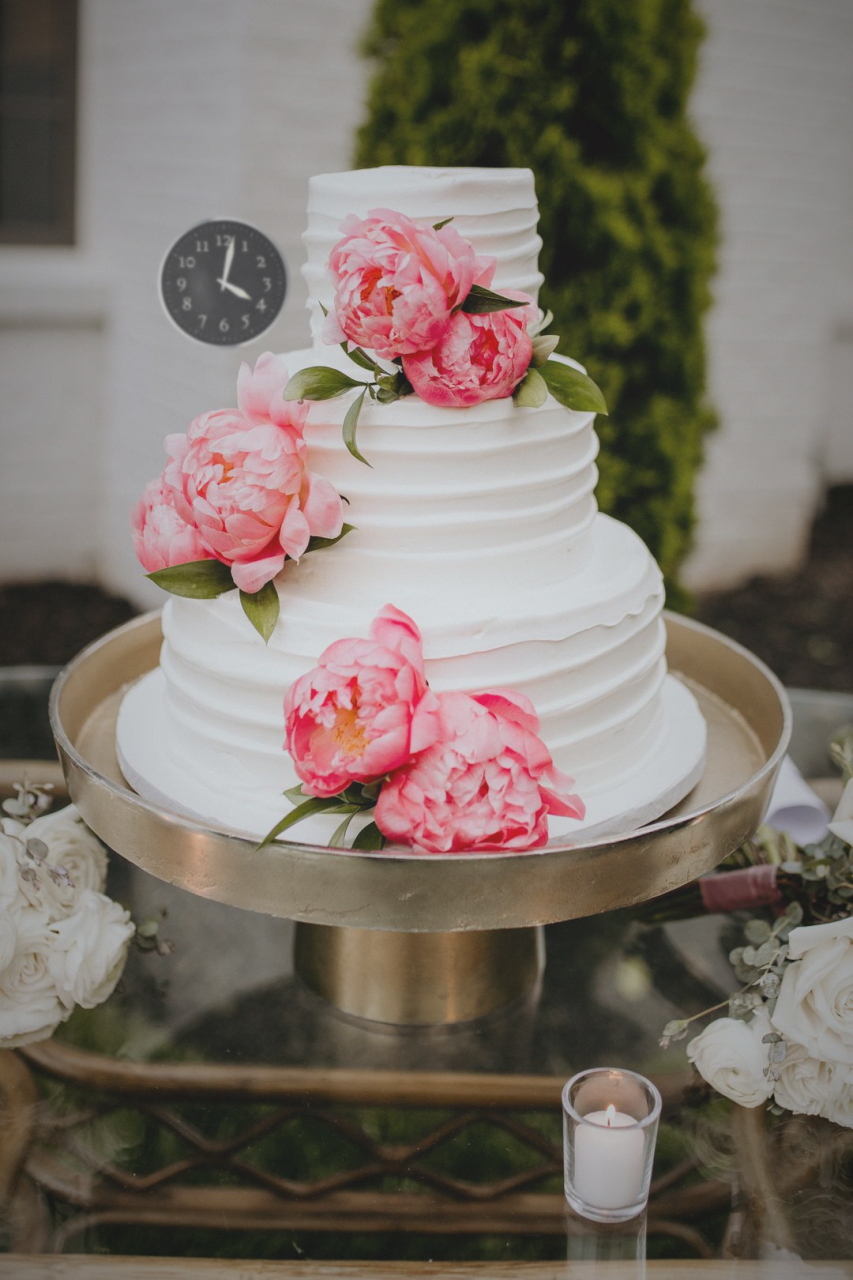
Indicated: 4 h 02 min
